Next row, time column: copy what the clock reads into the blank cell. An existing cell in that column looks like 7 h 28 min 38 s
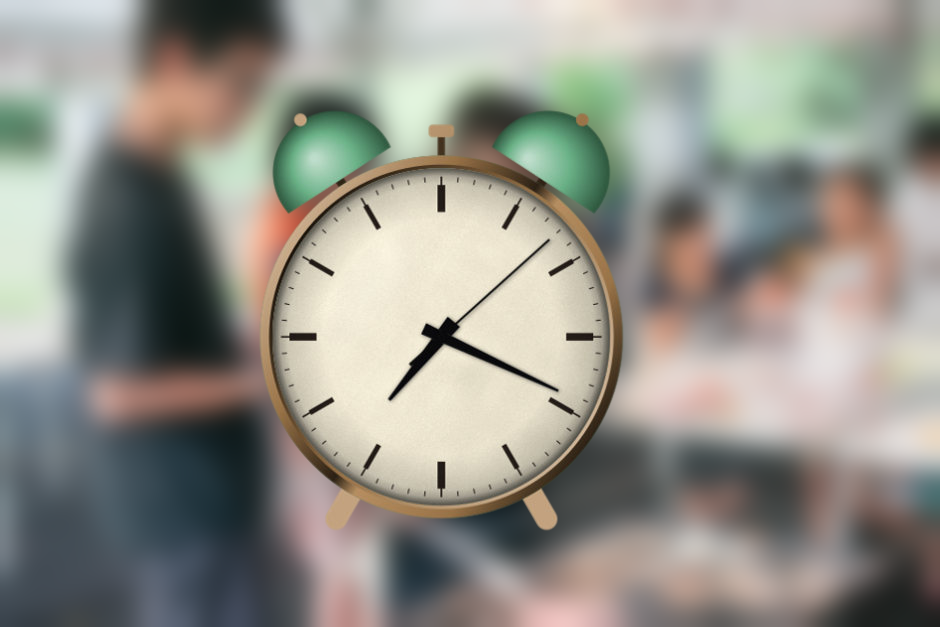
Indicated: 7 h 19 min 08 s
